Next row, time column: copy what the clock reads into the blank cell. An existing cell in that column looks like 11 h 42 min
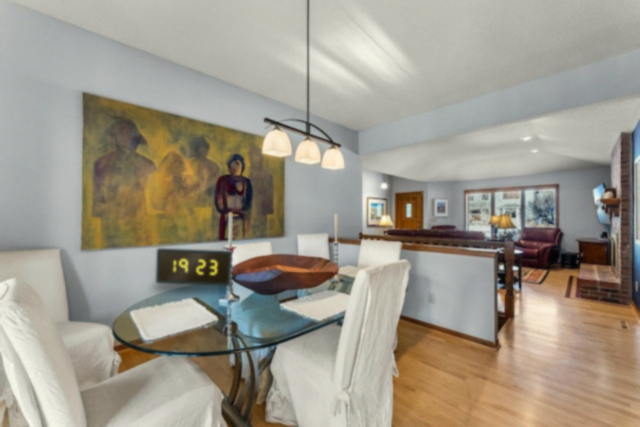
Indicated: 19 h 23 min
